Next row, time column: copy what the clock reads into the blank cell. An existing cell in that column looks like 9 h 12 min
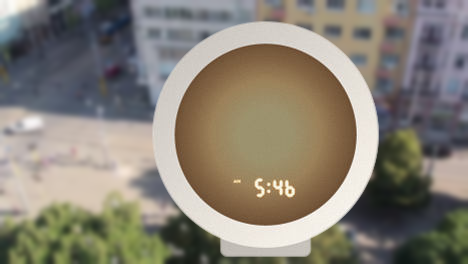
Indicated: 5 h 46 min
